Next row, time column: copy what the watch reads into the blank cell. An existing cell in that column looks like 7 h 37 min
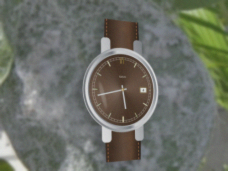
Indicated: 5 h 43 min
